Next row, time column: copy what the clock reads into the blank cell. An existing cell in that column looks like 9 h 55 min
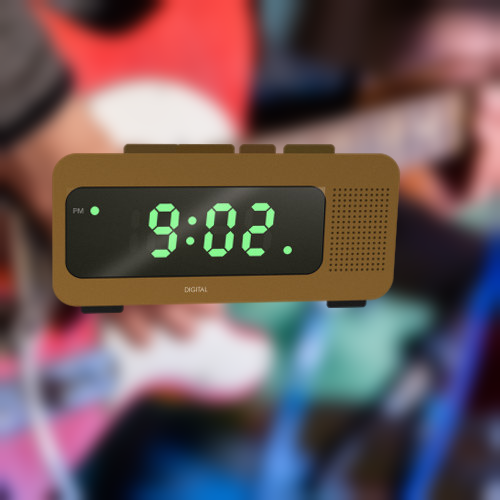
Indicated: 9 h 02 min
